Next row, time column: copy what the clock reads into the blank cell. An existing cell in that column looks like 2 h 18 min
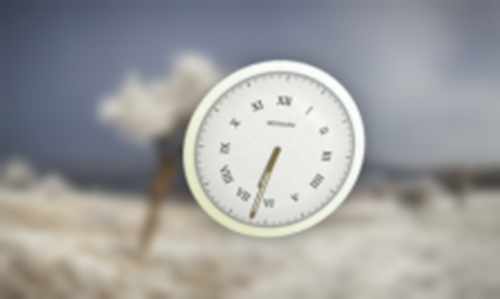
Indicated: 6 h 32 min
